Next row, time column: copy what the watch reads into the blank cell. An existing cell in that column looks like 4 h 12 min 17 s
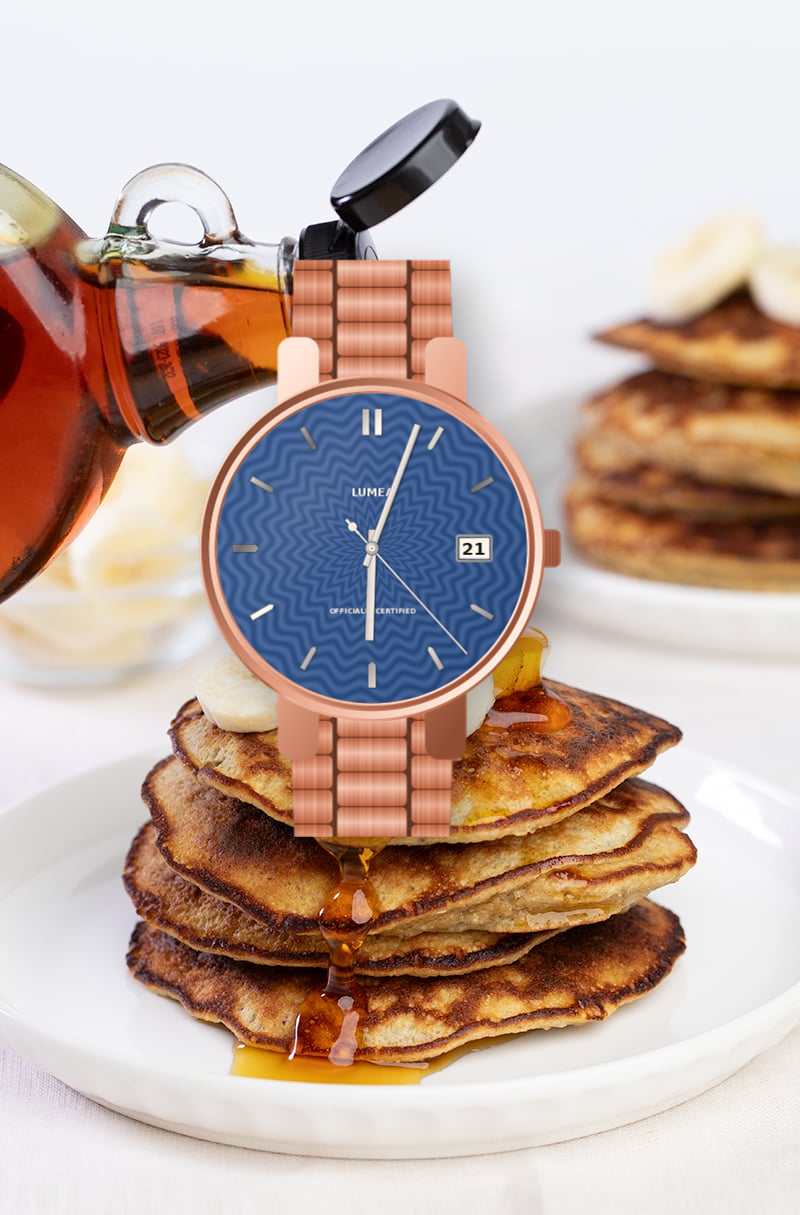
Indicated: 6 h 03 min 23 s
